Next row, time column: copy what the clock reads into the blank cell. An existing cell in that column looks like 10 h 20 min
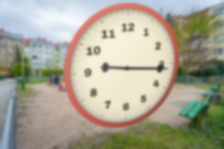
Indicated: 9 h 16 min
